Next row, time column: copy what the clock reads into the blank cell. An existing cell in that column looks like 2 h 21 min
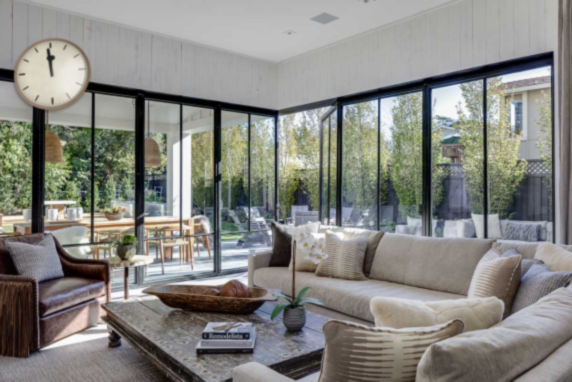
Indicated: 11 h 59 min
